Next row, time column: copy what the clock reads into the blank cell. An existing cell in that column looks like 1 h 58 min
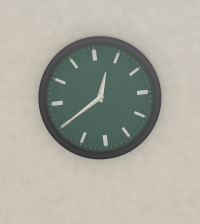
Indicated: 12 h 40 min
